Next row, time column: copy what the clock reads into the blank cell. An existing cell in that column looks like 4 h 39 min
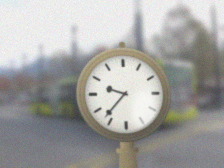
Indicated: 9 h 37 min
